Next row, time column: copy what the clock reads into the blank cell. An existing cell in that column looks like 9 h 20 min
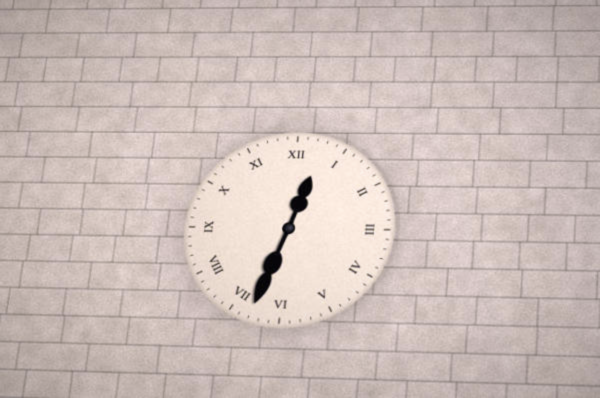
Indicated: 12 h 33 min
